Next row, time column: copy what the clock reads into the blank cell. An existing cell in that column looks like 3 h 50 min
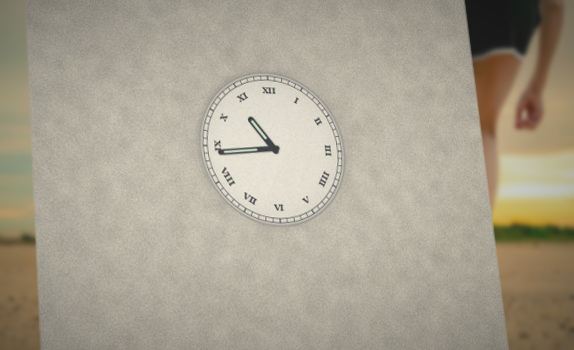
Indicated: 10 h 44 min
